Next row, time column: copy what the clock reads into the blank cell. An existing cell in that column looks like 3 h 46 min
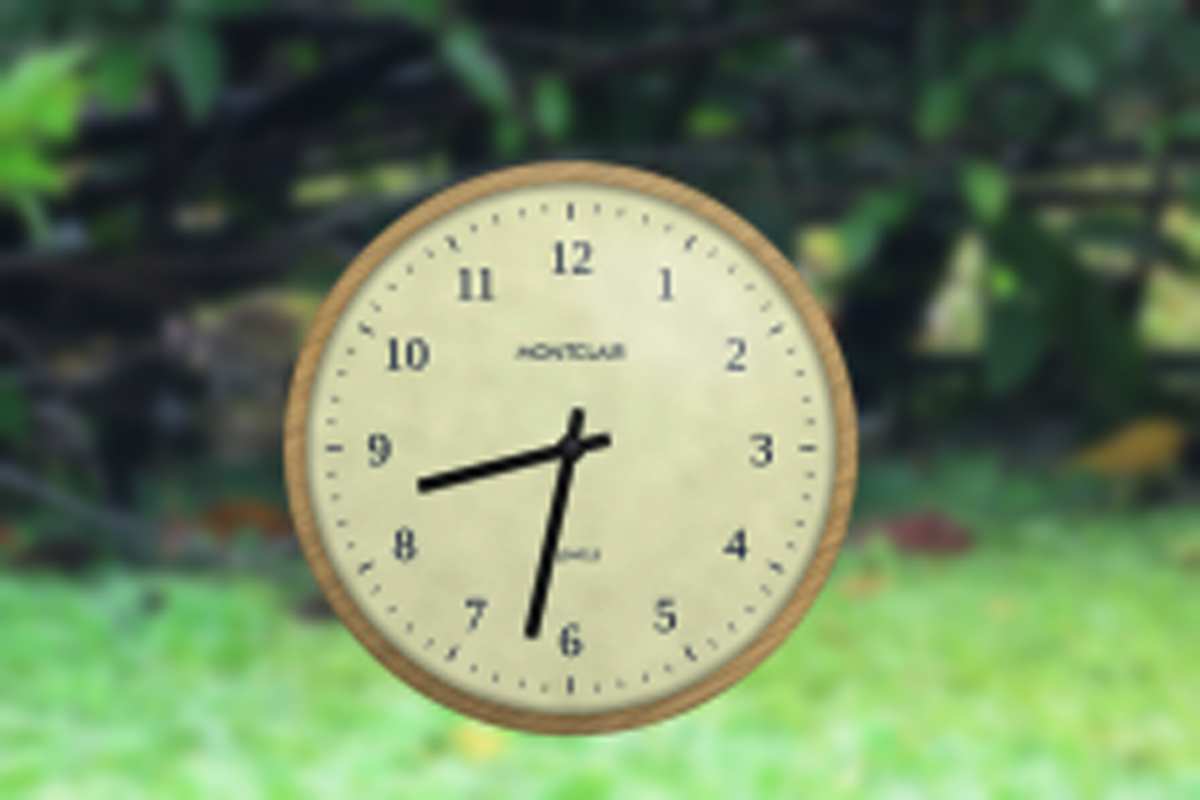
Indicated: 8 h 32 min
